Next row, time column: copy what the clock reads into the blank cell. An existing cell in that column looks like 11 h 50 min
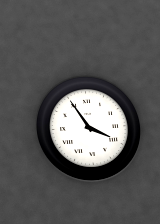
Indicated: 3 h 55 min
